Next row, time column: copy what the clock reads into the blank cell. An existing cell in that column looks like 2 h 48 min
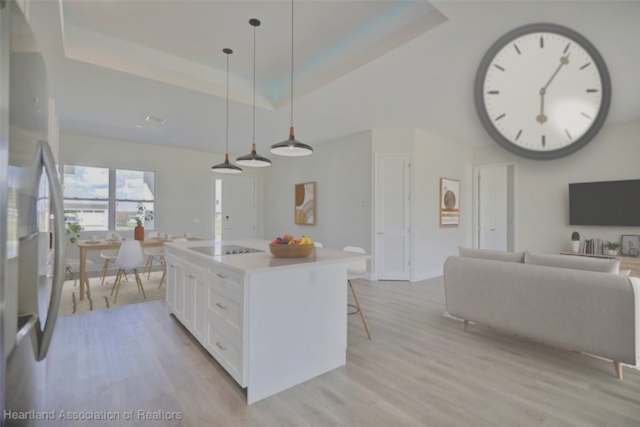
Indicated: 6 h 06 min
